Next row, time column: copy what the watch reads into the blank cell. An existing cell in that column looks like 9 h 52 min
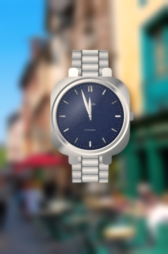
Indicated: 11 h 57 min
